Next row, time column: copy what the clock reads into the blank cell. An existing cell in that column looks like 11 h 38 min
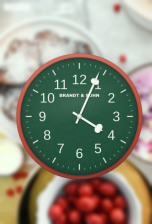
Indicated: 4 h 04 min
